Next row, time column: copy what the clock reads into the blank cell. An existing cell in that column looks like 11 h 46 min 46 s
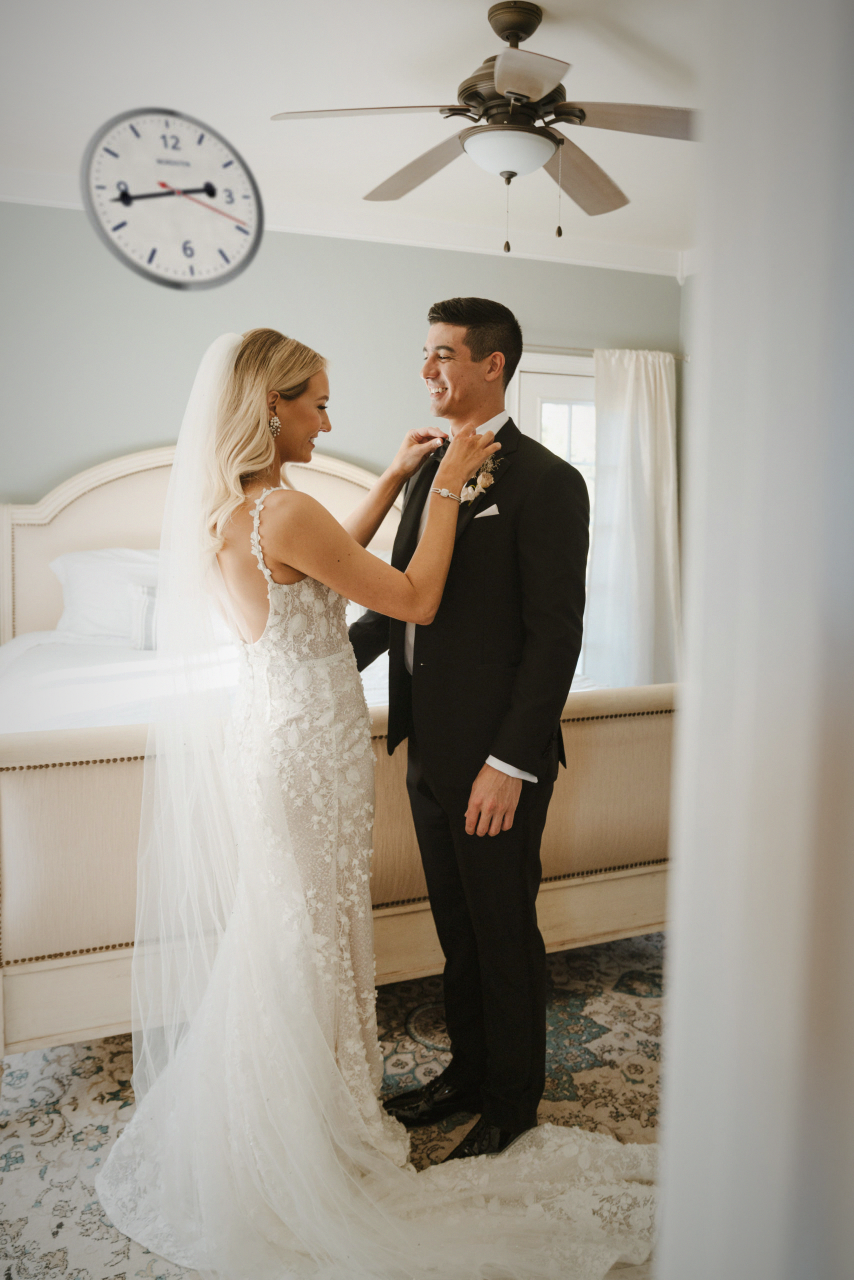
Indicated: 2 h 43 min 19 s
